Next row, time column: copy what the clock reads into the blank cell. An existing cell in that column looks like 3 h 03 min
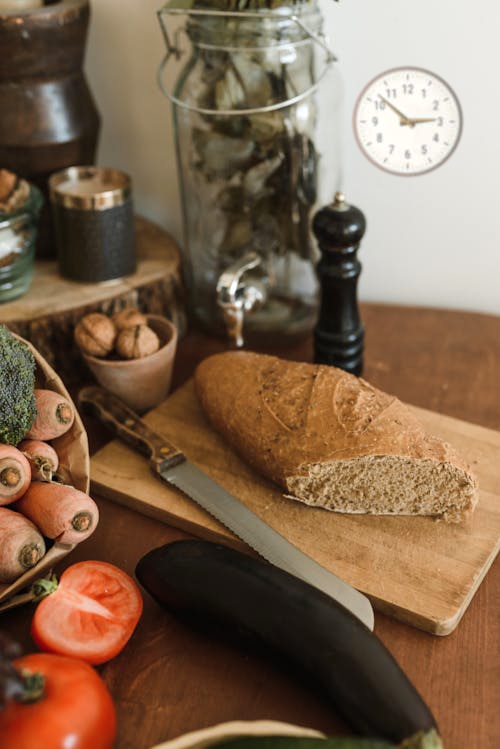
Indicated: 2 h 52 min
